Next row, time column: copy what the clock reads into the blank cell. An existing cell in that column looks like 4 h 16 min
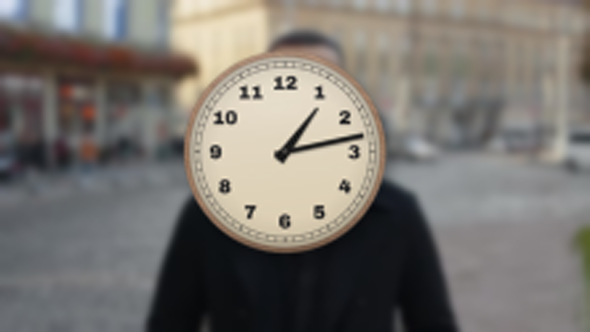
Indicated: 1 h 13 min
